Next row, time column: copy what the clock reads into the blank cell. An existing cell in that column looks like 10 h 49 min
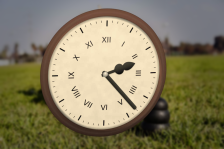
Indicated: 2 h 23 min
